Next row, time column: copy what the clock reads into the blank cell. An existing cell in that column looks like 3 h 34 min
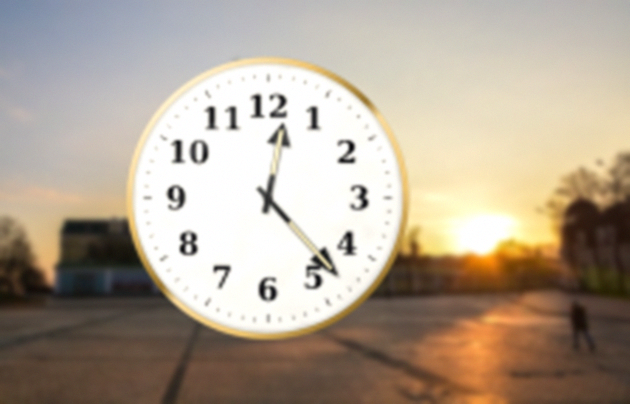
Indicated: 12 h 23 min
